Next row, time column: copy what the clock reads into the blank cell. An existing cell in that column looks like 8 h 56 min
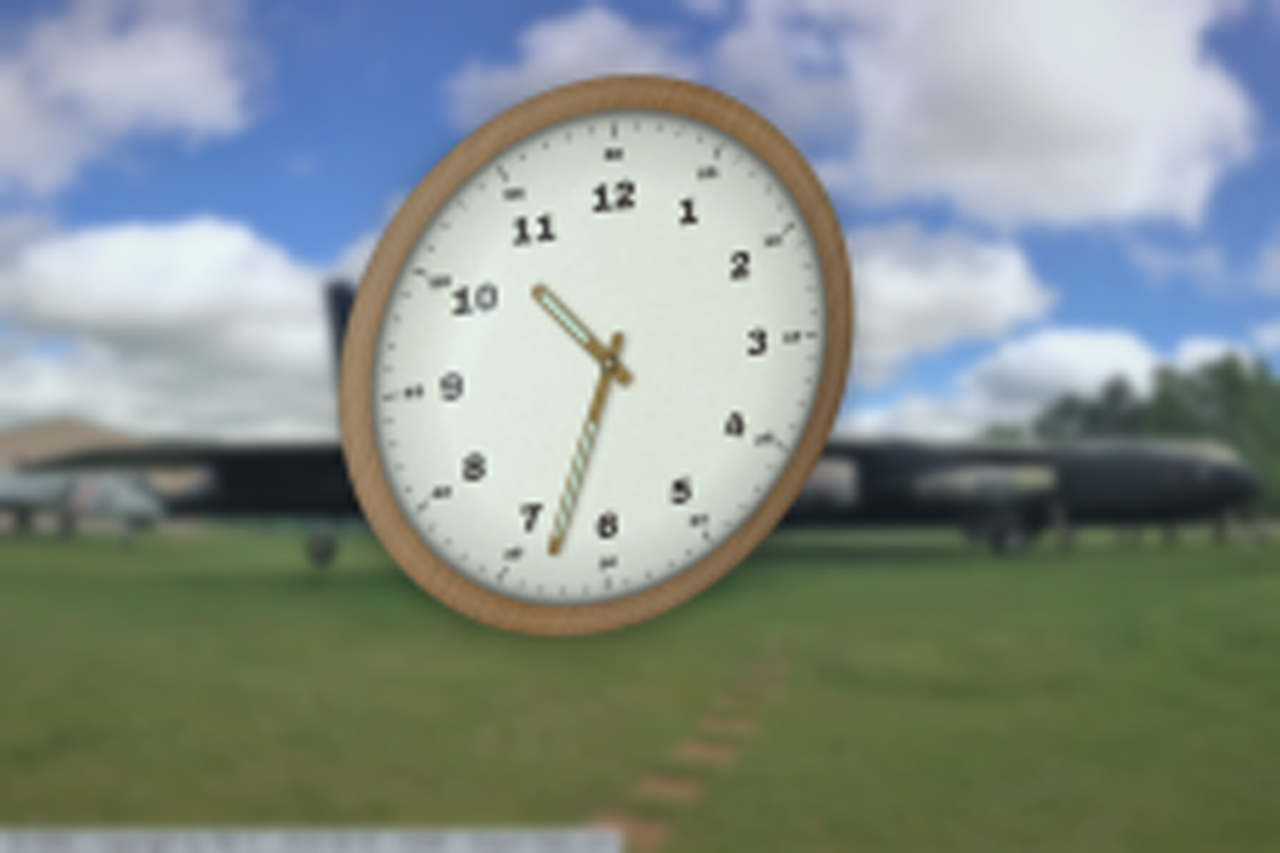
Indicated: 10 h 33 min
